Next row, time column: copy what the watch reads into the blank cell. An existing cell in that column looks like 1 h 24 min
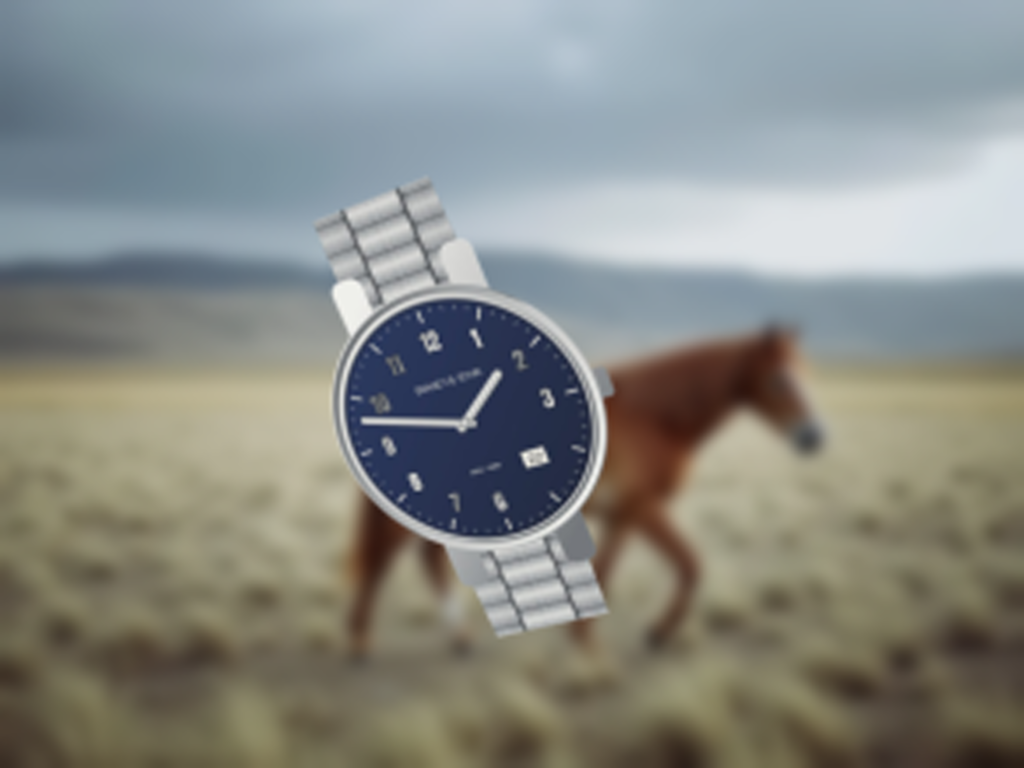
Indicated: 1 h 48 min
